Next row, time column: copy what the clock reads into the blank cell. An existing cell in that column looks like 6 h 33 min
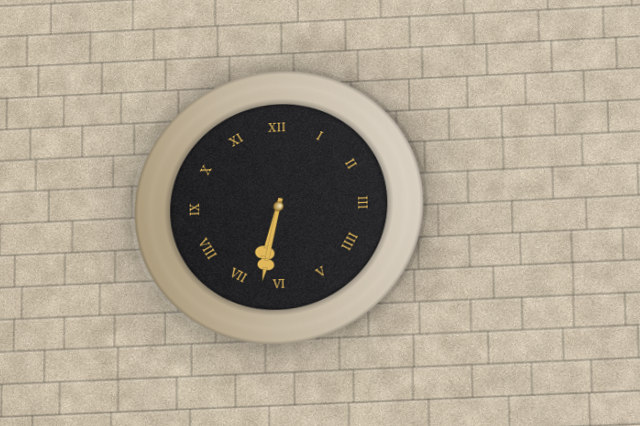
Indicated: 6 h 32 min
